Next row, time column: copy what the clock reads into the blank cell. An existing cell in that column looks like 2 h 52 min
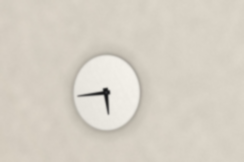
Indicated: 5 h 44 min
